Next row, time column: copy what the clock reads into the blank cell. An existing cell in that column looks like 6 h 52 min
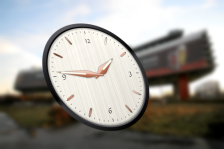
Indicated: 1 h 46 min
